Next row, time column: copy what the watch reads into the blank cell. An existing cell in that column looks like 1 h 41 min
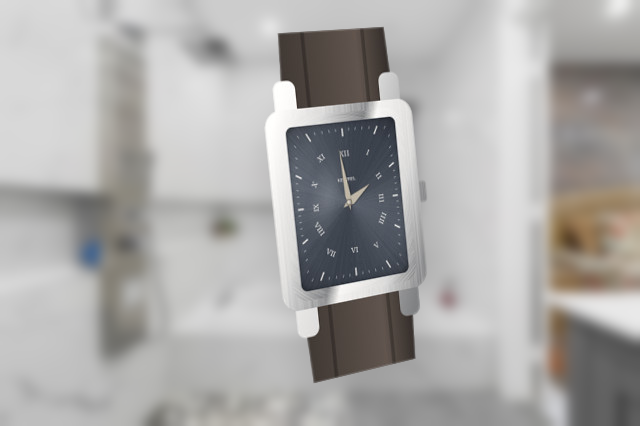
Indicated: 1 h 59 min
